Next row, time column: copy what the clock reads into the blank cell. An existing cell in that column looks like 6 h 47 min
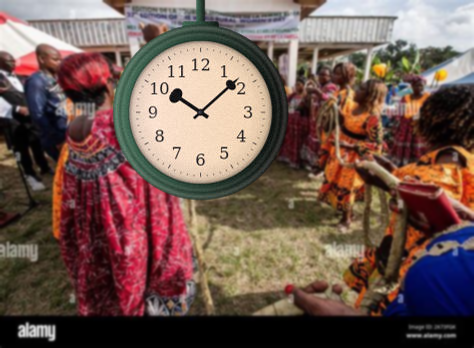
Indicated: 10 h 08 min
